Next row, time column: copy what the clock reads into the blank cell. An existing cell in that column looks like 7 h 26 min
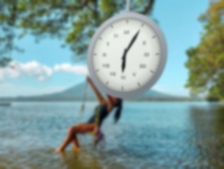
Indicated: 6 h 05 min
